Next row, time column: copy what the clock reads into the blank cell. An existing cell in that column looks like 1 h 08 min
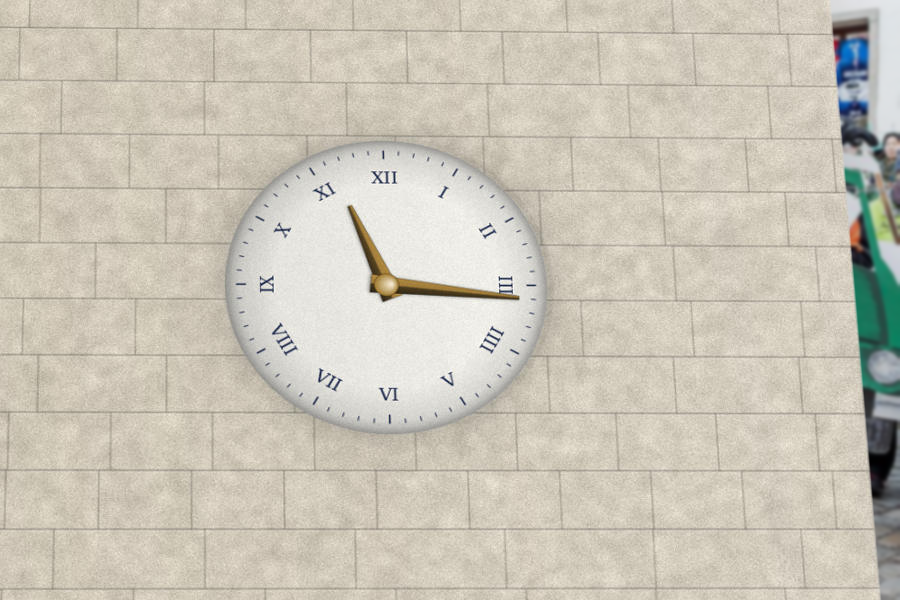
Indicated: 11 h 16 min
